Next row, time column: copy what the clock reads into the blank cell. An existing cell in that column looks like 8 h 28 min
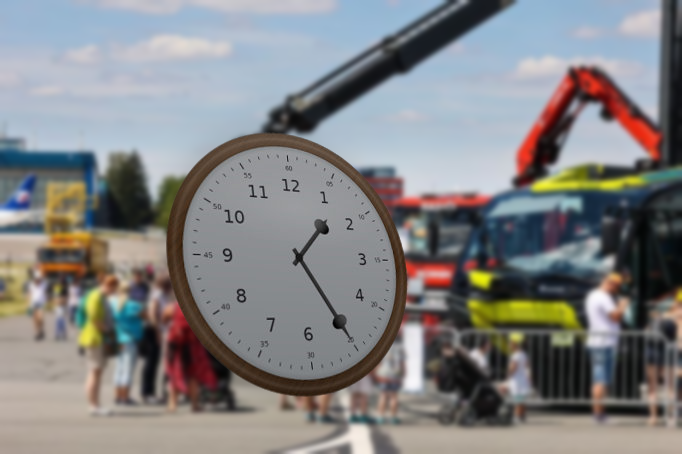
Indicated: 1 h 25 min
